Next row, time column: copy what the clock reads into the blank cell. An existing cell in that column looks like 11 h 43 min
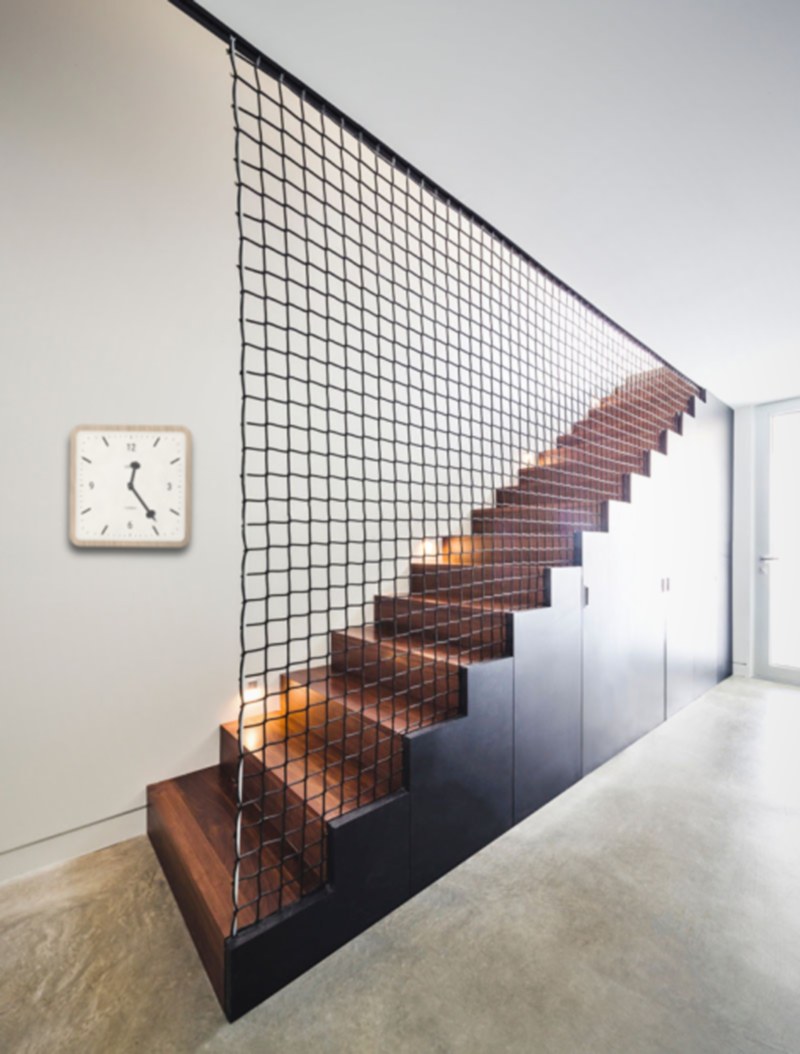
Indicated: 12 h 24 min
